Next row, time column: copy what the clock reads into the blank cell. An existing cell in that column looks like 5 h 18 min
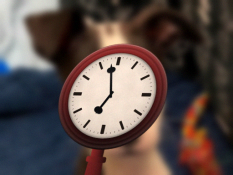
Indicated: 6 h 58 min
